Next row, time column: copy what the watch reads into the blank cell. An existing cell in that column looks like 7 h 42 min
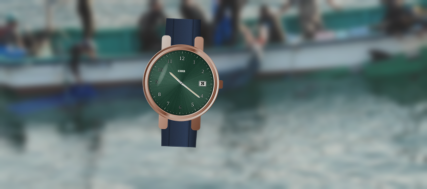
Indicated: 10 h 21 min
